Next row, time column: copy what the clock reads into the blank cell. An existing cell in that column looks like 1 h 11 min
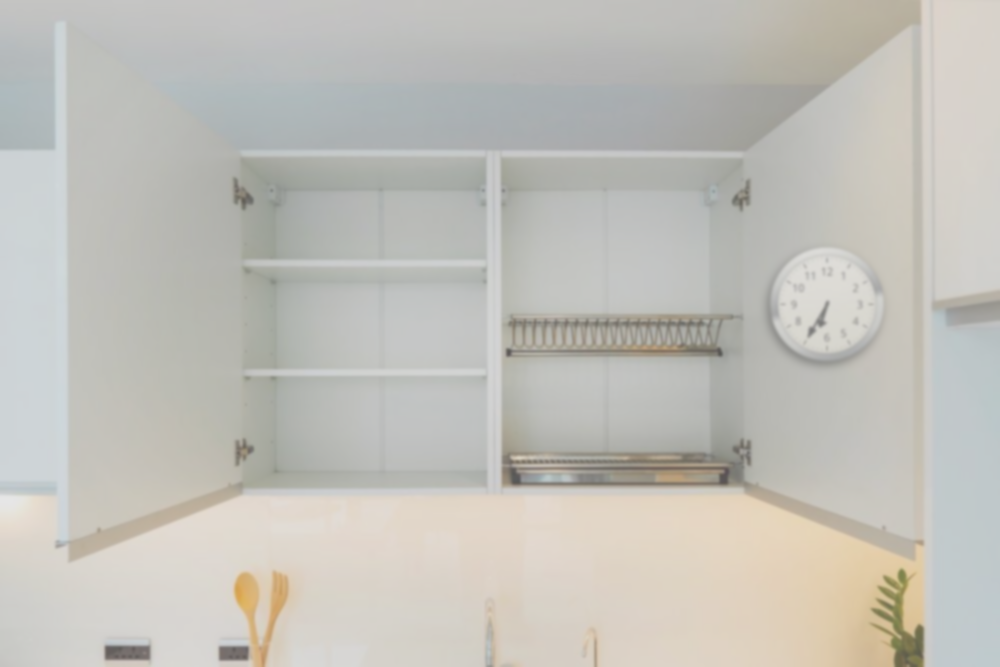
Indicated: 6 h 35 min
